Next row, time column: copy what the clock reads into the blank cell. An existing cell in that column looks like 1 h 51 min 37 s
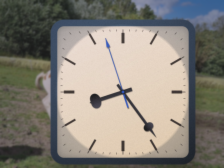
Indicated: 8 h 23 min 57 s
